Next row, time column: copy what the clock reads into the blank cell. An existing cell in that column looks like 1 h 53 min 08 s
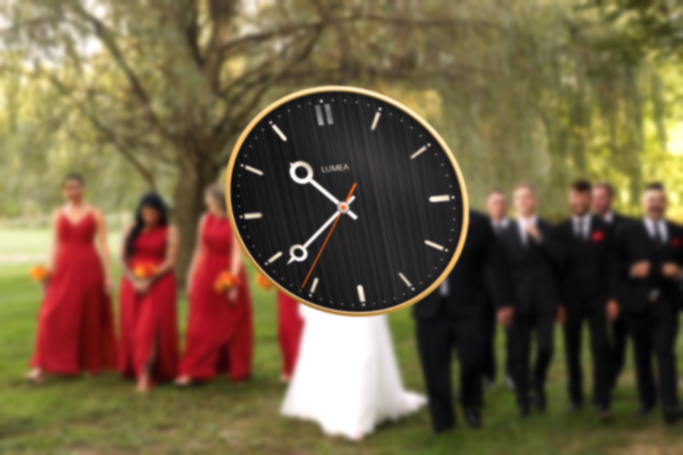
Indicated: 10 h 38 min 36 s
